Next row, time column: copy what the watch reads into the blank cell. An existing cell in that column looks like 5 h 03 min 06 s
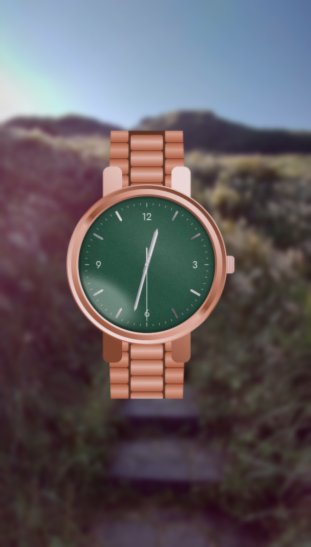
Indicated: 12 h 32 min 30 s
